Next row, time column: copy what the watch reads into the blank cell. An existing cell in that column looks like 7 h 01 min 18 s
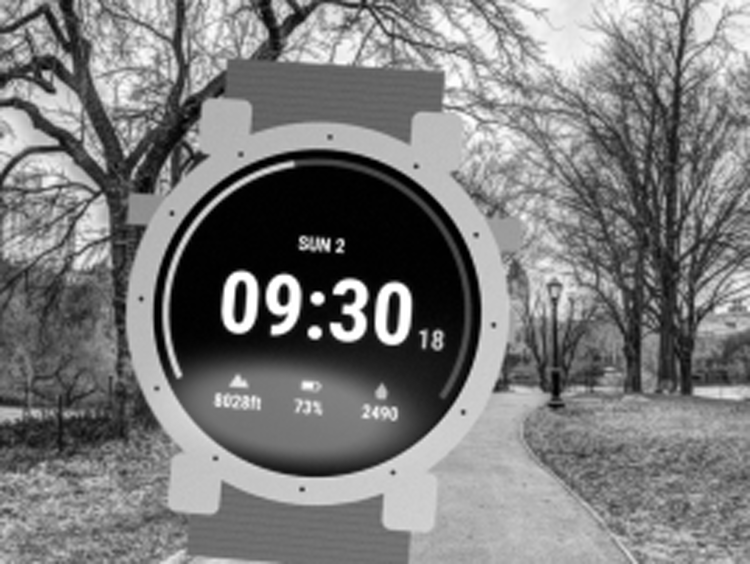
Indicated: 9 h 30 min 18 s
